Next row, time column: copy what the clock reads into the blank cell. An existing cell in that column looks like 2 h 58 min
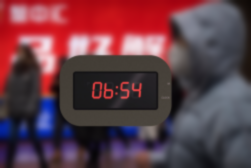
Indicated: 6 h 54 min
